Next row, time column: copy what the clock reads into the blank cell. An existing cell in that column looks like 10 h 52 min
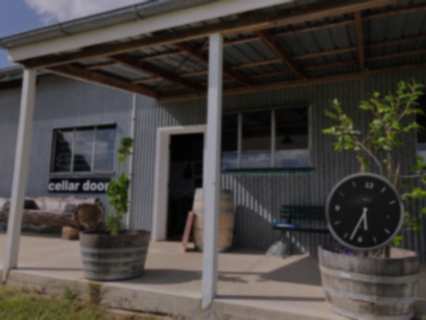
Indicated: 5 h 33 min
